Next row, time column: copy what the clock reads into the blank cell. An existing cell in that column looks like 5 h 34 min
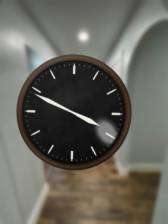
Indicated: 3 h 49 min
